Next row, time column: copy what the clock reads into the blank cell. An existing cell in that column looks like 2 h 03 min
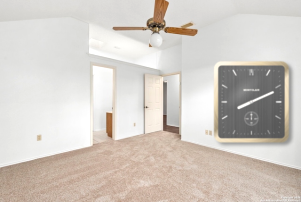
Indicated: 8 h 11 min
